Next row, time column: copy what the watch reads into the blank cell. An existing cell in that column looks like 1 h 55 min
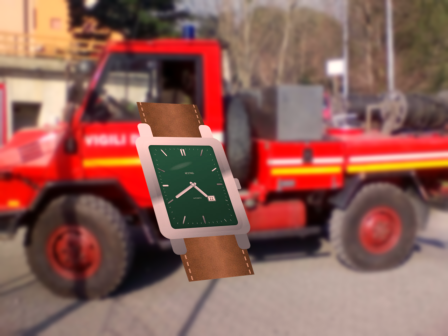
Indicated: 4 h 40 min
